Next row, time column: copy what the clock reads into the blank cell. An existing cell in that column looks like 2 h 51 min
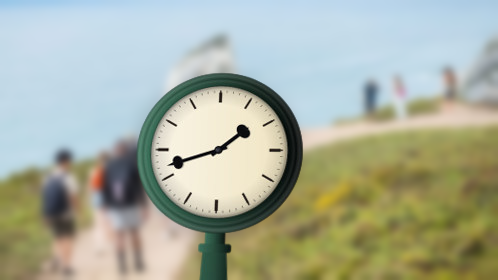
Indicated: 1 h 42 min
